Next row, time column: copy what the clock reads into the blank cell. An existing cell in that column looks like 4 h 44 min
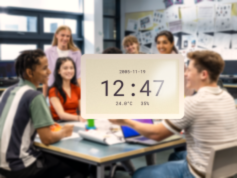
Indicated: 12 h 47 min
